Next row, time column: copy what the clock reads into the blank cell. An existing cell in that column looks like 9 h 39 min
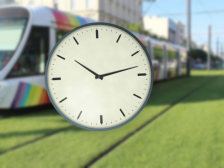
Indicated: 10 h 13 min
